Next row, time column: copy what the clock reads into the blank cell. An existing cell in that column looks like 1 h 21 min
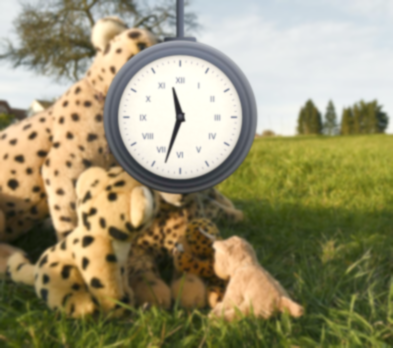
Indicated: 11 h 33 min
